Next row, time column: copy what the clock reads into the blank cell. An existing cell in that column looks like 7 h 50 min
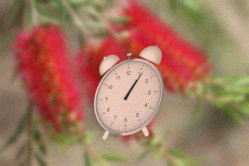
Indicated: 1 h 06 min
